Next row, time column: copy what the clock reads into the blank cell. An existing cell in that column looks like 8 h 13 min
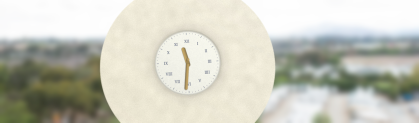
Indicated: 11 h 31 min
